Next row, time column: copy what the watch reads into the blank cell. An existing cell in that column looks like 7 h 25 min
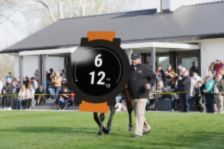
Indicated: 6 h 12 min
